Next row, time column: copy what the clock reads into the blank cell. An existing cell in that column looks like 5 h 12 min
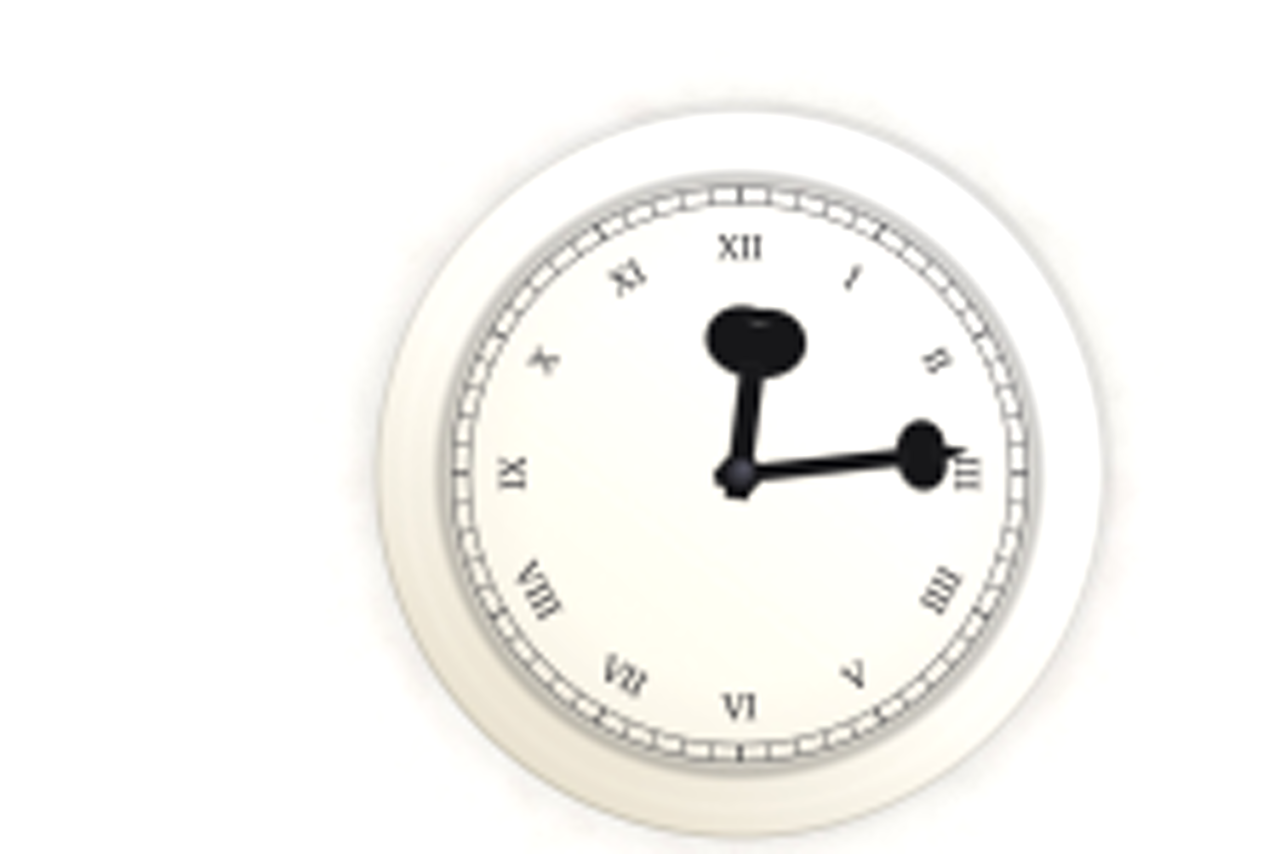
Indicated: 12 h 14 min
